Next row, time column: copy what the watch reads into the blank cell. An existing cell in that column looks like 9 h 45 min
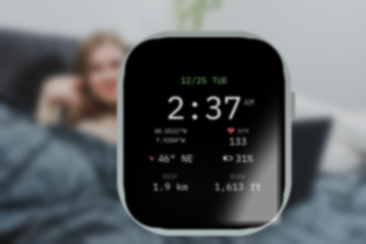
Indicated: 2 h 37 min
